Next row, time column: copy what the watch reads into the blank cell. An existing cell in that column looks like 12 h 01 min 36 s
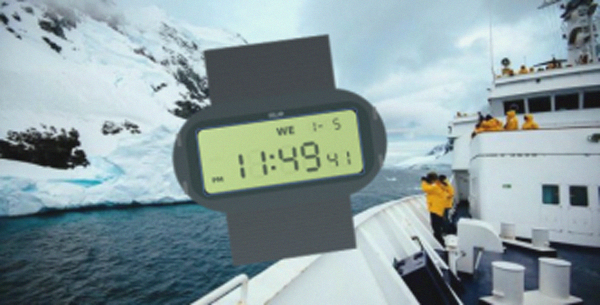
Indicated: 11 h 49 min 41 s
